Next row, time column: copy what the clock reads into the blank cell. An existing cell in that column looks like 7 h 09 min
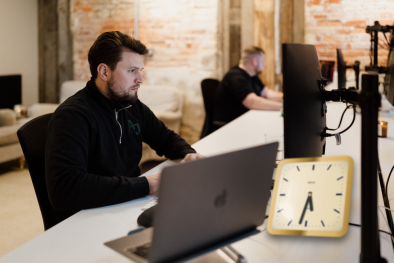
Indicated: 5 h 32 min
